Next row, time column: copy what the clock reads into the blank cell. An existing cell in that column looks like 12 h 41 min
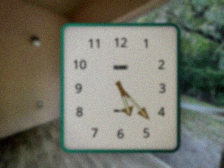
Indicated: 5 h 23 min
